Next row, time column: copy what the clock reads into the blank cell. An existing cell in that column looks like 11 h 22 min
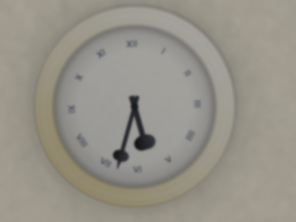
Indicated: 5 h 33 min
